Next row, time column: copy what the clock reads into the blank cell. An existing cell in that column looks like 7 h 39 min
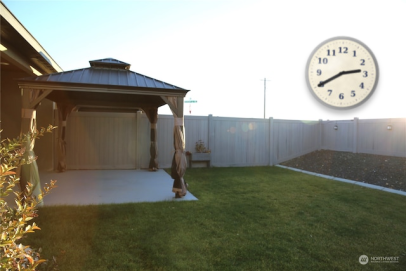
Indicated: 2 h 40 min
